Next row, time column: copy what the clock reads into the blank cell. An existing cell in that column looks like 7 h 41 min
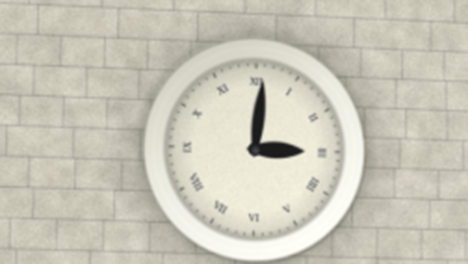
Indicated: 3 h 01 min
